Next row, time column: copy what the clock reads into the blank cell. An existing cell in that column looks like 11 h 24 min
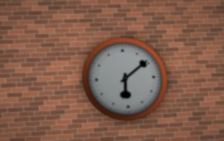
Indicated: 6 h 09 min
